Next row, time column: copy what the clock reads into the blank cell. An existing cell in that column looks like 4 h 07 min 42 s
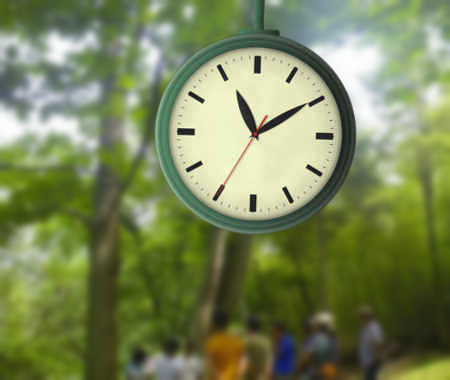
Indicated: 11 h 09 min 35 s
